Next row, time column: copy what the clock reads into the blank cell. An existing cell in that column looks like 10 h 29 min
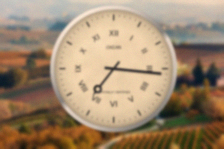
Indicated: 7 h 16 min
